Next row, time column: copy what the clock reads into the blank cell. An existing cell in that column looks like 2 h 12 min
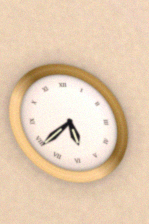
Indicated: 5 h 39 min
